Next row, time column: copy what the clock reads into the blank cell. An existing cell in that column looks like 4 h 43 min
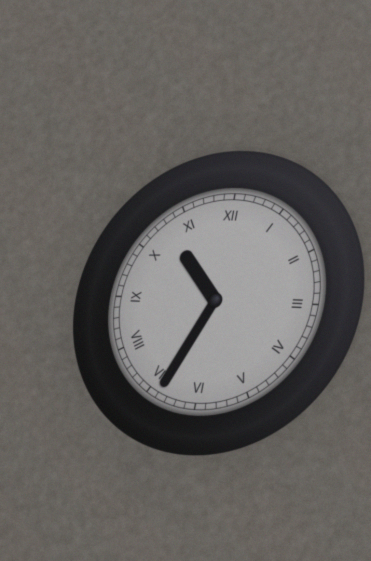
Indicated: 10 h 34 min
